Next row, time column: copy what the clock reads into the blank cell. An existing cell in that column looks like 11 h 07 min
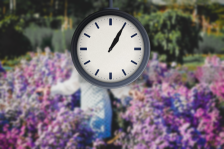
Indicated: 1 h 05 min
